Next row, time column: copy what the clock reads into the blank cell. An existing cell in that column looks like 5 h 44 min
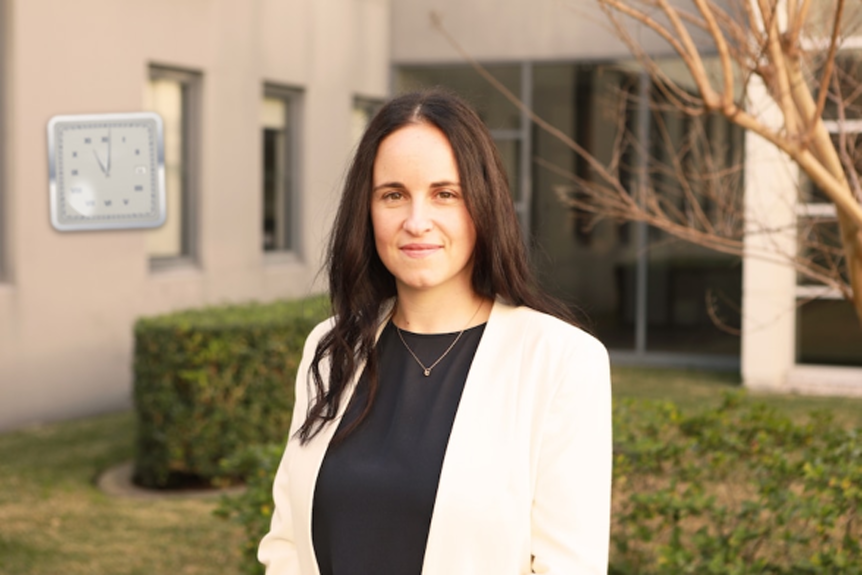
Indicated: 11 h 01 min
